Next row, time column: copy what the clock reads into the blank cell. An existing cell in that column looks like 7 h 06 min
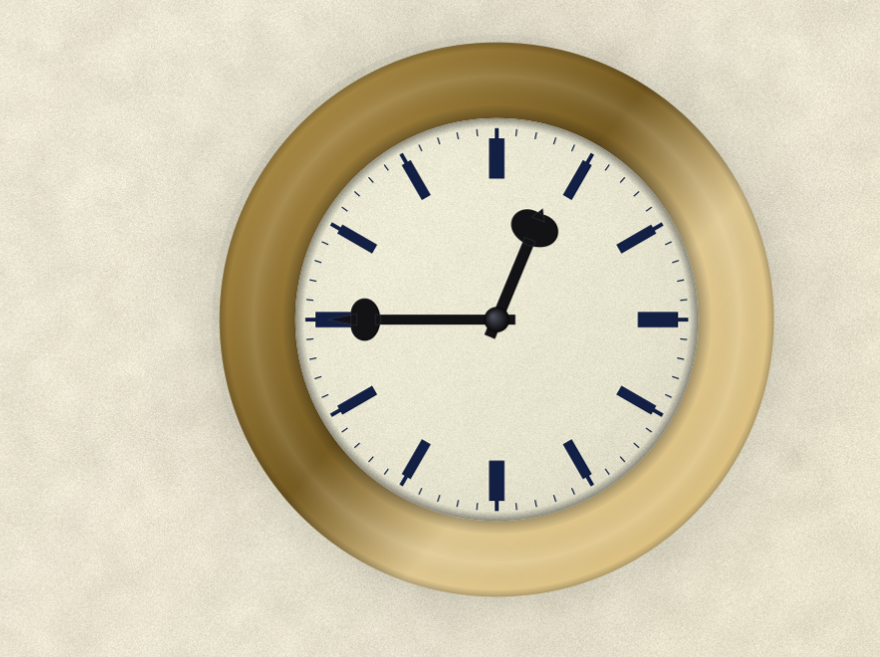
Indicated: 12 h 45 min
